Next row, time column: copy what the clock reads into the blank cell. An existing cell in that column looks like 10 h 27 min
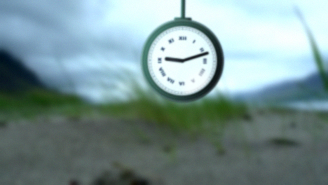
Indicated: 9 h 12 min
